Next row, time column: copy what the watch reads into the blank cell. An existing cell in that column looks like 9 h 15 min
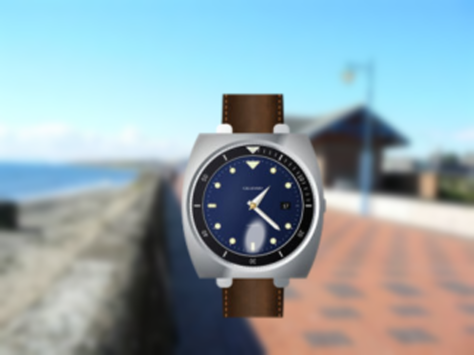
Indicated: 1 h 22 min
